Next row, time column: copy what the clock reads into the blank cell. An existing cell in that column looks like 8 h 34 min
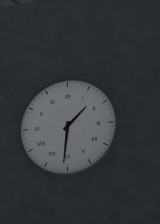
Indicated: 1 h 31 min
